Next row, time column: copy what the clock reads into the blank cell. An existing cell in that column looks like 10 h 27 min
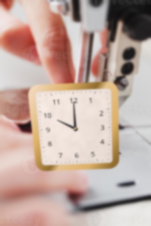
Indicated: 10 h 00 min
